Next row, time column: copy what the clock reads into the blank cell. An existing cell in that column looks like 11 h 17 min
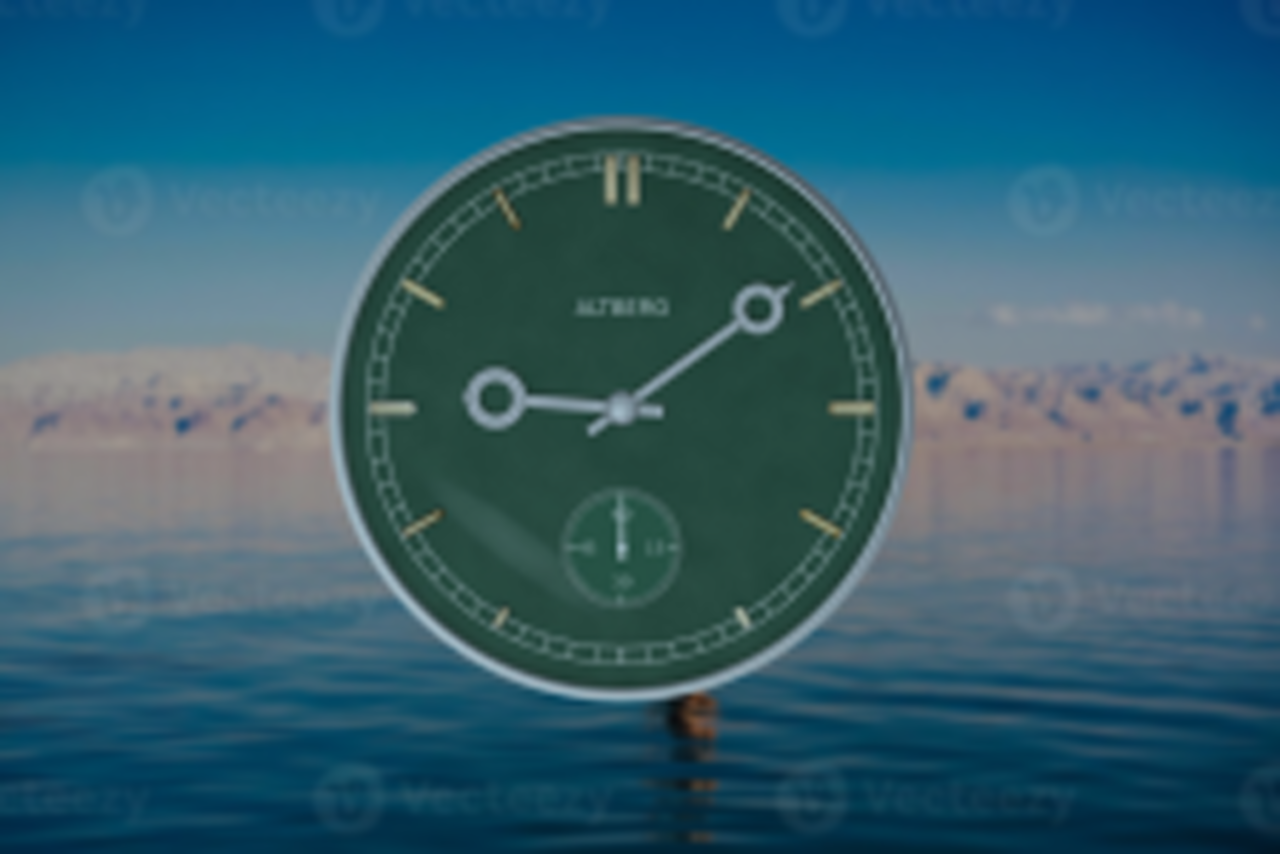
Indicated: 9 h 09 min
